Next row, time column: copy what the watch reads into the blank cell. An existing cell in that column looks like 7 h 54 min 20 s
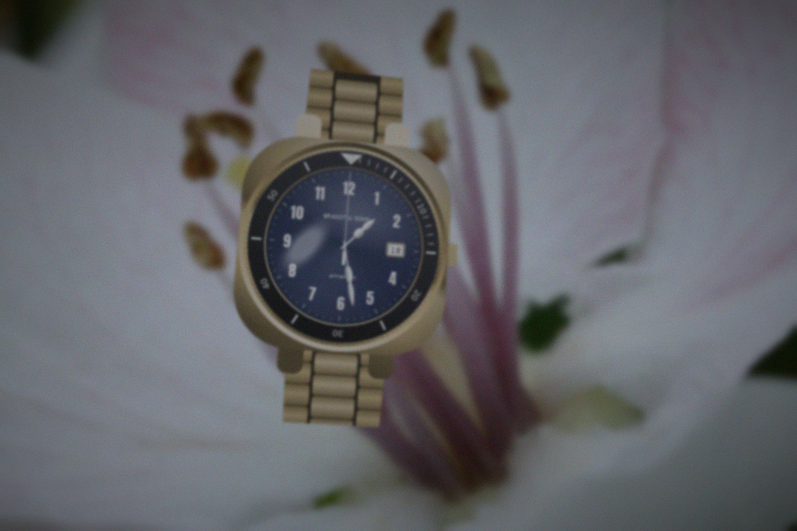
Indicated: 1 h 28 min 00 s
